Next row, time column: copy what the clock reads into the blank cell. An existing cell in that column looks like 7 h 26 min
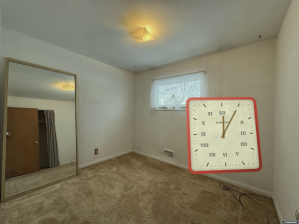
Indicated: 12 h 05 min
